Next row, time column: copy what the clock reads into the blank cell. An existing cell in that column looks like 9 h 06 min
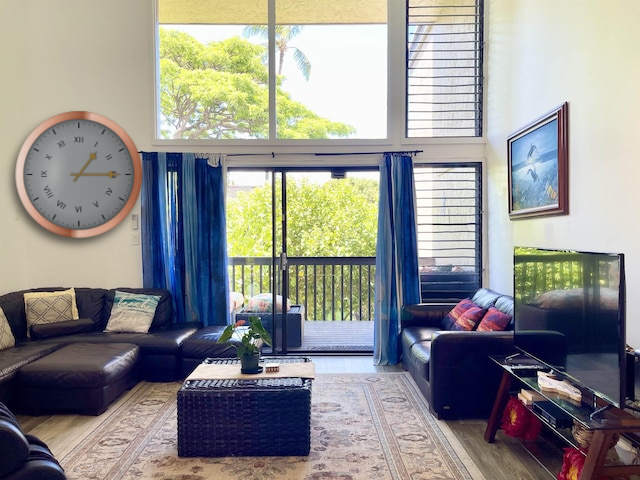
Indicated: 1 h 15 min
